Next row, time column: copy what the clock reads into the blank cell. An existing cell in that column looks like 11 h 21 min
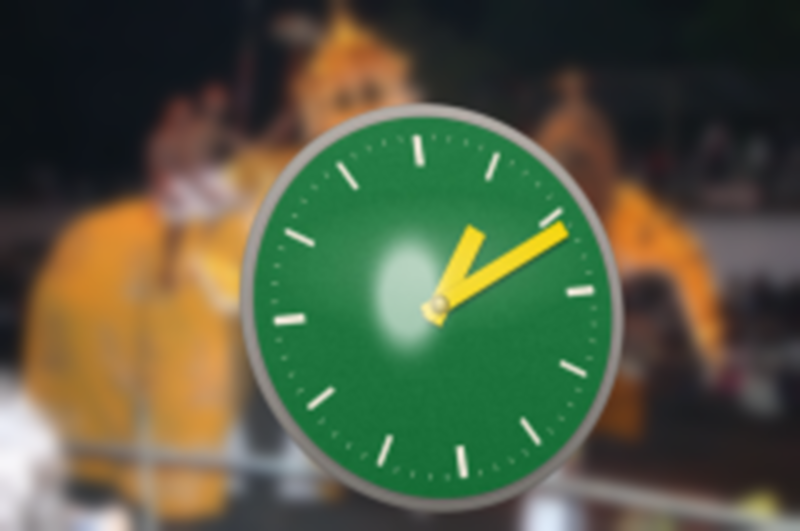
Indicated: 1 h 11 min
